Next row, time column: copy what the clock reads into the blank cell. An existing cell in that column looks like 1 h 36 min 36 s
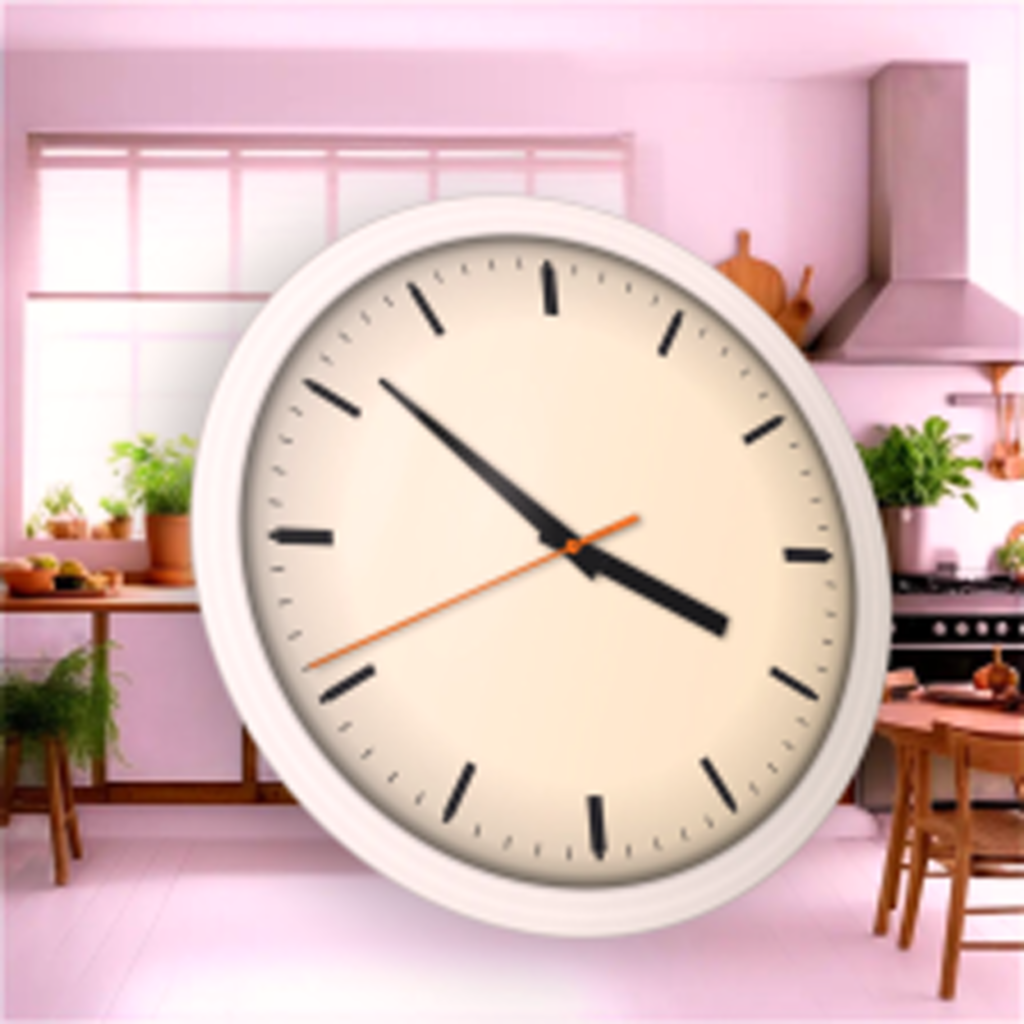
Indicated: 3 h 51 min 41 s
